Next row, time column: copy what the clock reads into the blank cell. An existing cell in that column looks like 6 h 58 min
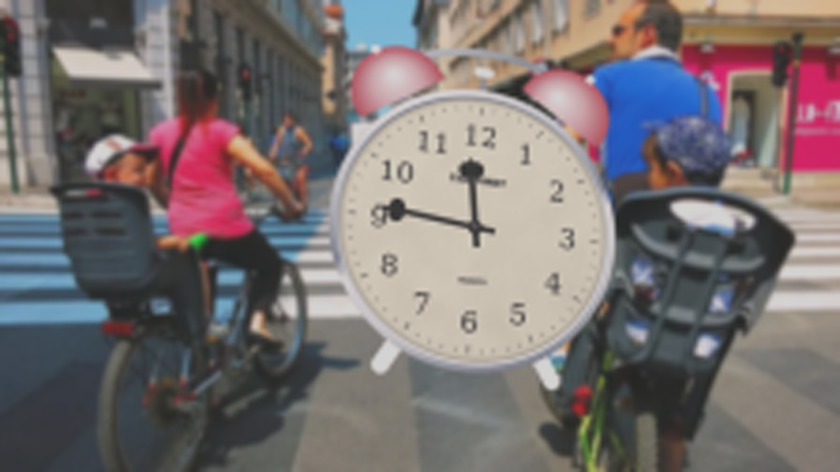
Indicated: 11 h 46 min
